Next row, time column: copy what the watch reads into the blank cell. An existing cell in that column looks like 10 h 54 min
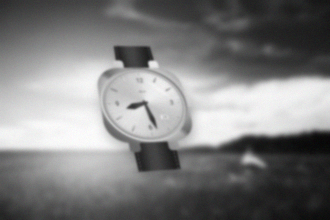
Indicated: 8 h 28 min
